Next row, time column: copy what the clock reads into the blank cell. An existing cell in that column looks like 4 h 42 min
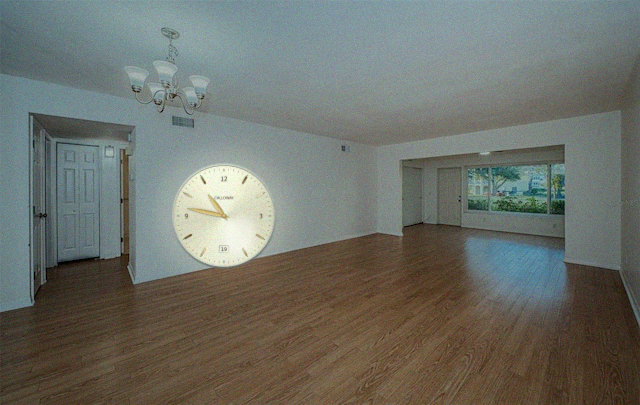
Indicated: 10 h 47 min
